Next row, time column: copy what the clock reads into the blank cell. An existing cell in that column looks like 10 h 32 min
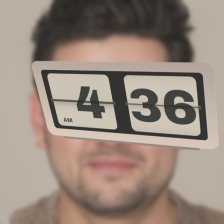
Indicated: 4 h 36 min
